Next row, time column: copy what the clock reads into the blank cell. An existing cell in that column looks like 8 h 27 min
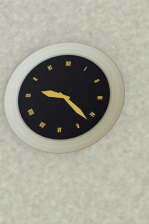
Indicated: 9 h 22 min
